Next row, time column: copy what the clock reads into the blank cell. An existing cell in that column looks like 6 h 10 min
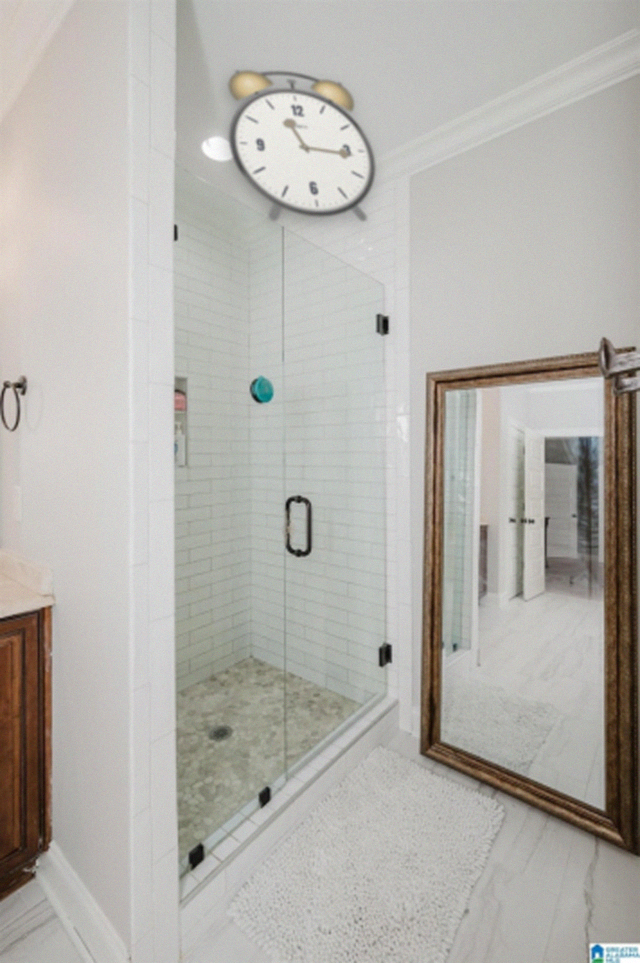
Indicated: 11 h 16 min
